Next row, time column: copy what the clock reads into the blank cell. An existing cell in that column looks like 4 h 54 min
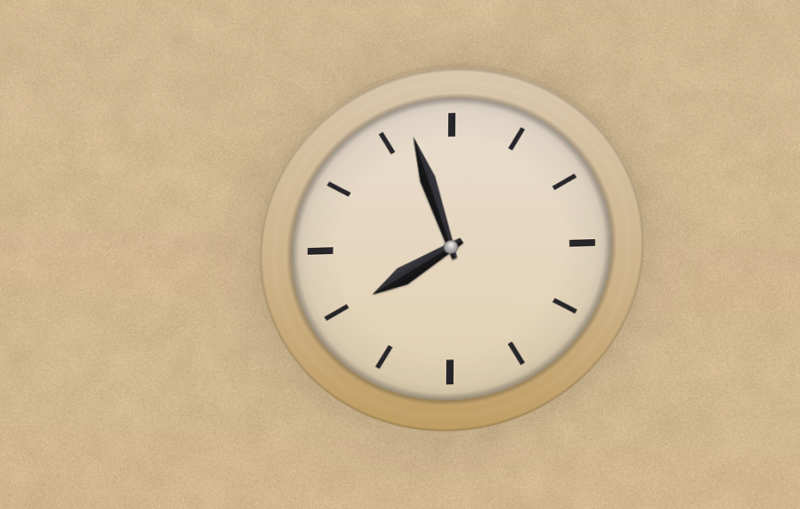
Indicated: 7 h 57 min
